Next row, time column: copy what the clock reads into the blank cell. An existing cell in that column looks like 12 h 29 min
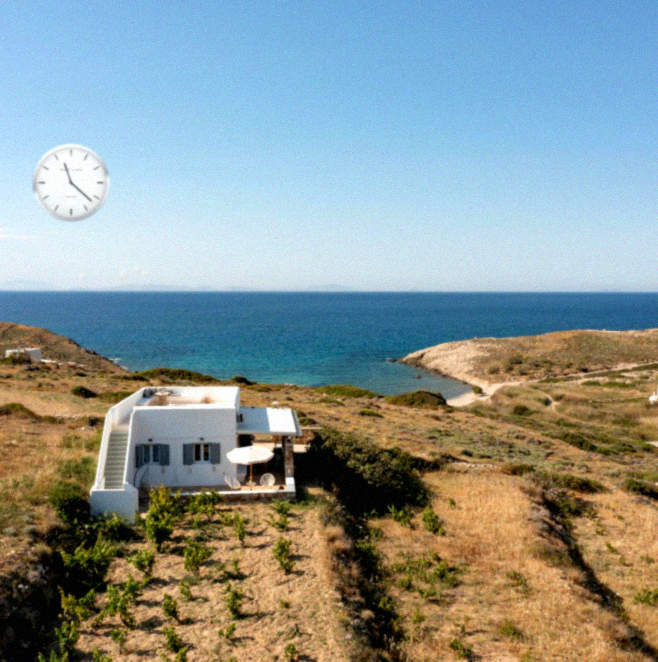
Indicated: 11 h 22 min
